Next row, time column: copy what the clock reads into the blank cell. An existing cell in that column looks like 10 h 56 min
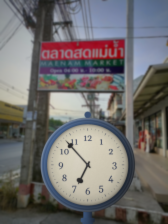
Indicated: 6 h 53 min
